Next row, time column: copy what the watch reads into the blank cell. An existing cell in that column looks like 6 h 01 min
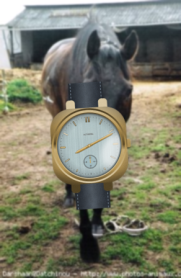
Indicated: 8 h 11 min
